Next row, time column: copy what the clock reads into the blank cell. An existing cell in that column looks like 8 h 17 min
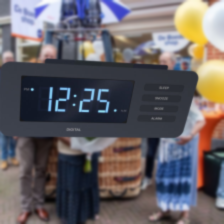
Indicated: 12 h 25 min
